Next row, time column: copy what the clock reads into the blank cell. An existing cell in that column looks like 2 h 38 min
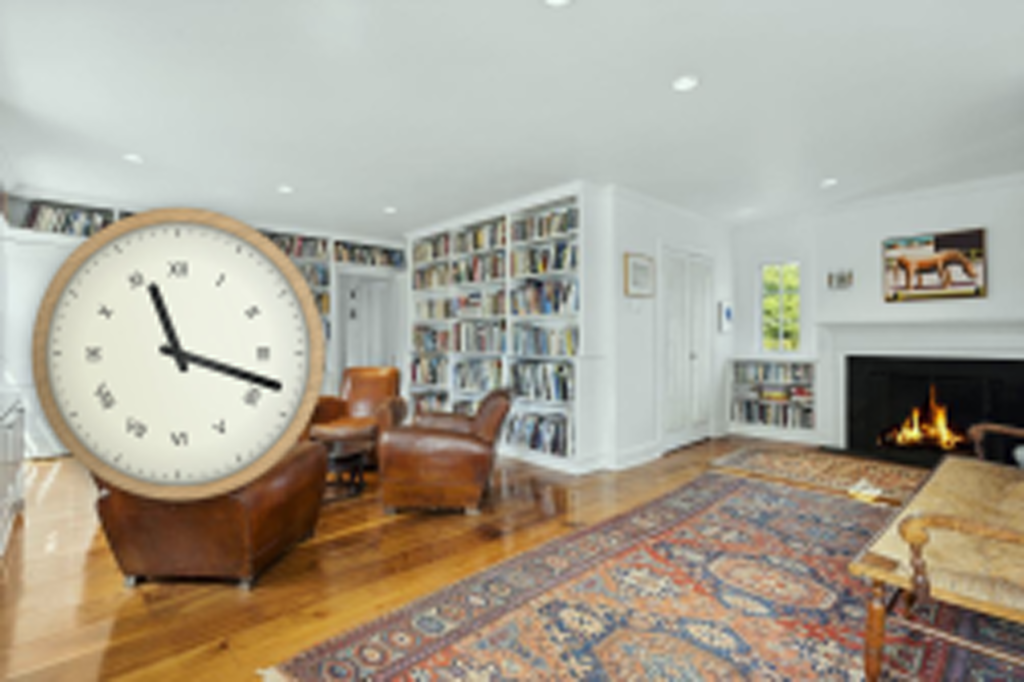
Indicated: 11 h 18 min
